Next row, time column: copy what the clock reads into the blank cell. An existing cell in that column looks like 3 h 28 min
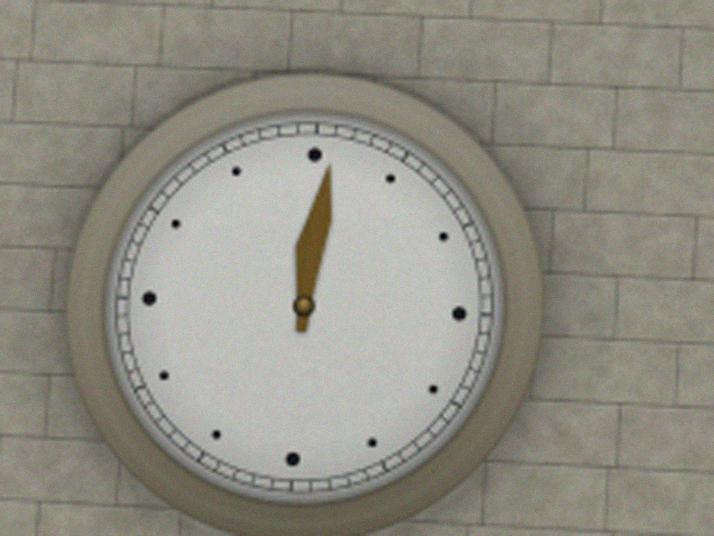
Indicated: 12 h 01 min
